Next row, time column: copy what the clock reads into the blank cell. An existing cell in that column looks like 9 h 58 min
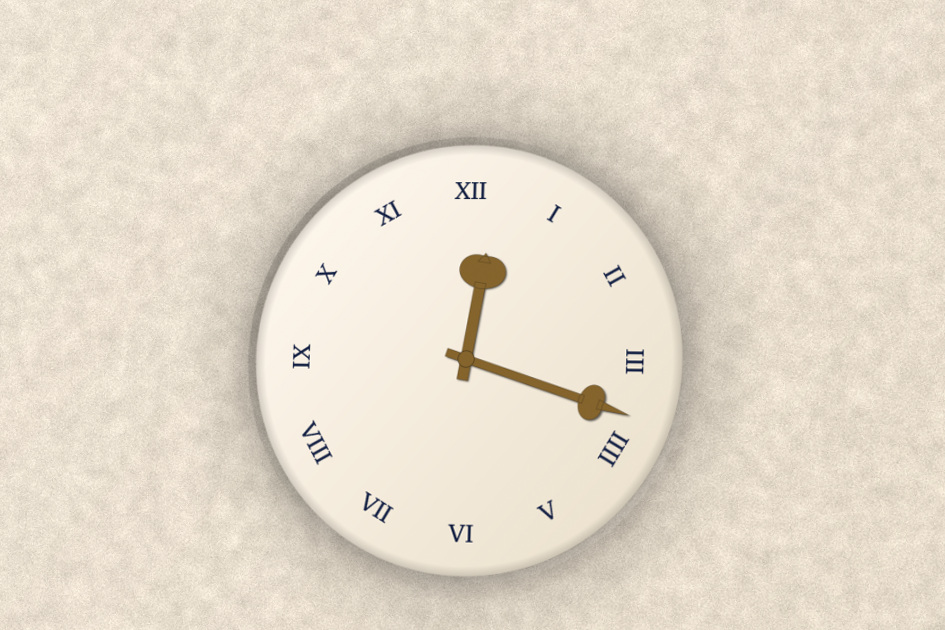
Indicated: 12 h 18 min
